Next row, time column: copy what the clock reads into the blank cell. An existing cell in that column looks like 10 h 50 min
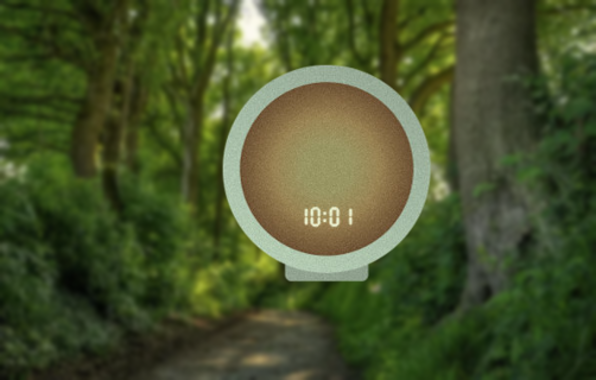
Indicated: 10 h 01 min
